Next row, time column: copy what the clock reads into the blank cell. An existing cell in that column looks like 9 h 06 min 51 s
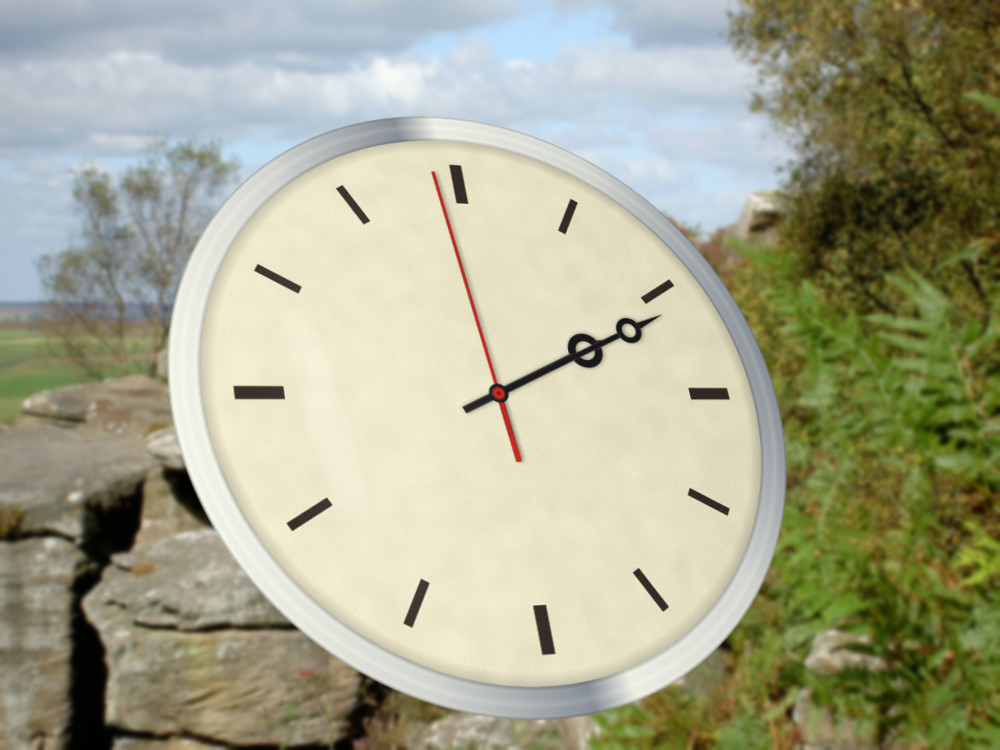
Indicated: 2 h 10 min 59 s
